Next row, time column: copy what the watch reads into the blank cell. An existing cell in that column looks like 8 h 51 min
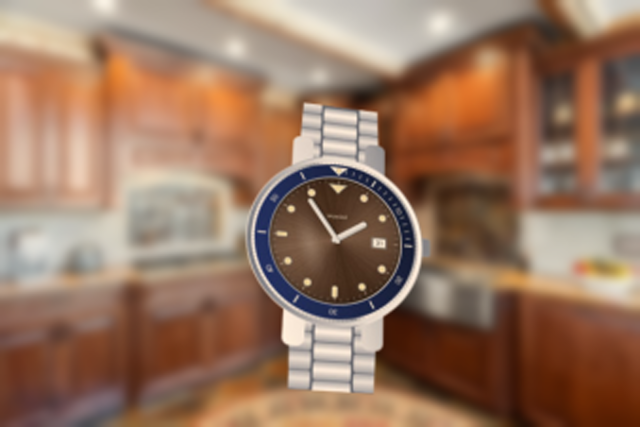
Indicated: 1 h 54 min
